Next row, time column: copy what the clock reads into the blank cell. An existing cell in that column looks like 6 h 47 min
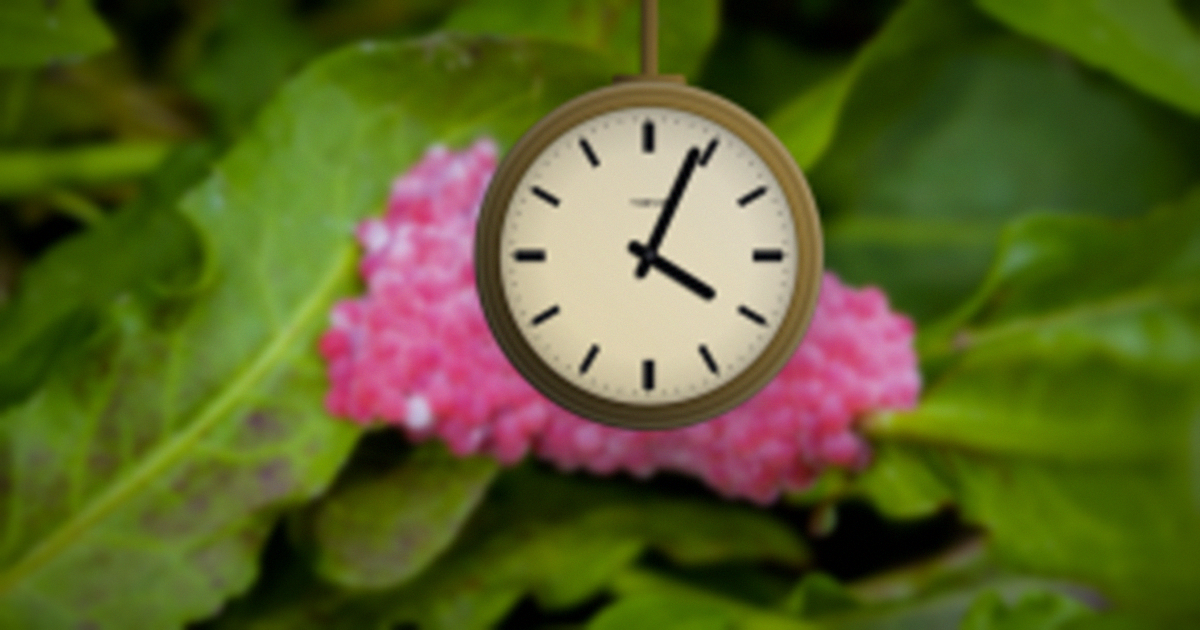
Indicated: 4 h 04 min
